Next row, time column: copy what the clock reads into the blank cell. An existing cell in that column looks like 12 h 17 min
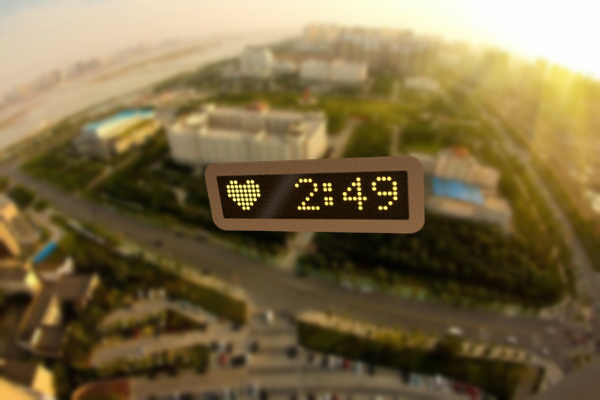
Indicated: 2 h 49 min
